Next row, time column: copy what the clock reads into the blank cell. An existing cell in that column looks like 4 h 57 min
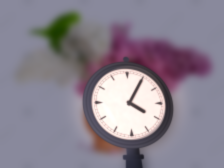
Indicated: 4 h 05 min
